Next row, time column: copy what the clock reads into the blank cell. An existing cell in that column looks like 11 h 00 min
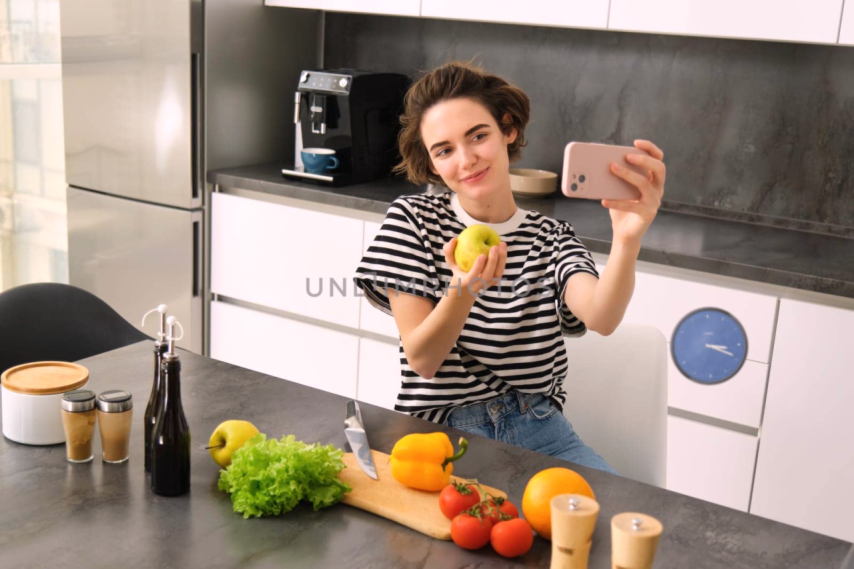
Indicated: 3 h 19 min
